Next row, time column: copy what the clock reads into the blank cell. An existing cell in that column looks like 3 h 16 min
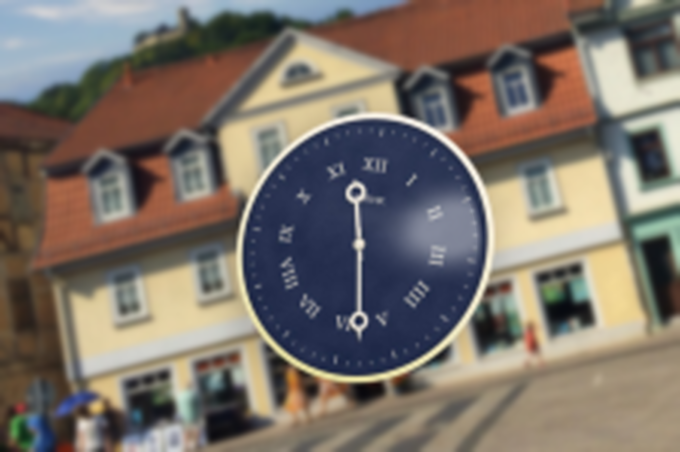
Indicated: 11 h 28 min
